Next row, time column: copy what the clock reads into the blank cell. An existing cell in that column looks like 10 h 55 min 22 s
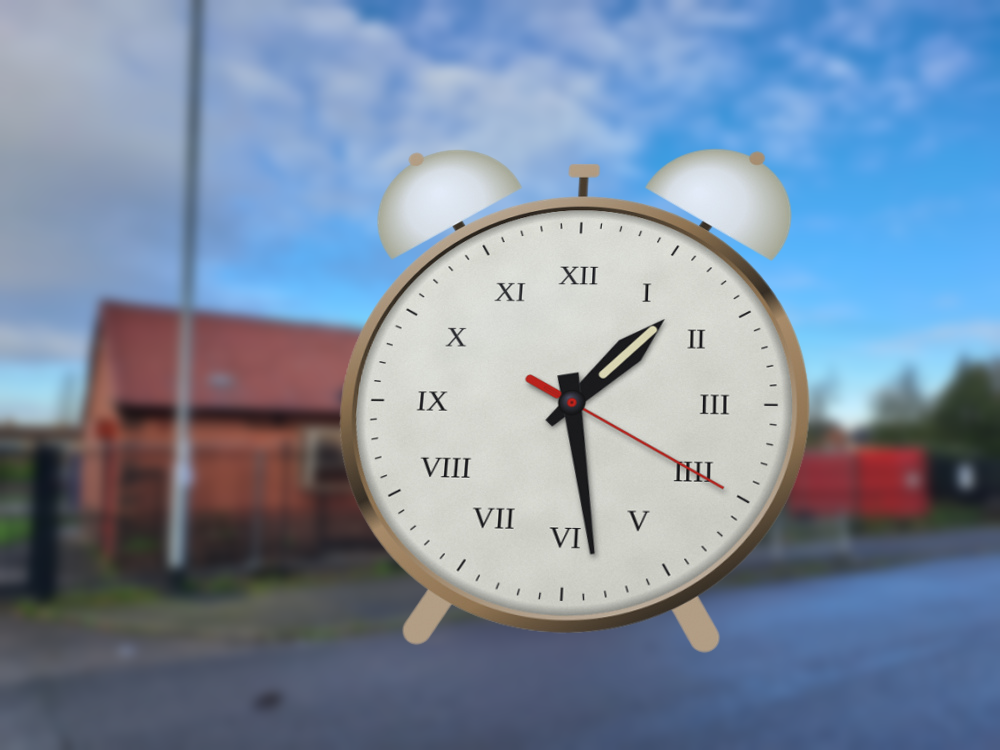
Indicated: 1 h 28 min 20 s
